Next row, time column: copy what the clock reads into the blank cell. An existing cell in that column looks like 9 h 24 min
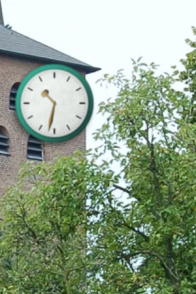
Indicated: 10 h 32 min
